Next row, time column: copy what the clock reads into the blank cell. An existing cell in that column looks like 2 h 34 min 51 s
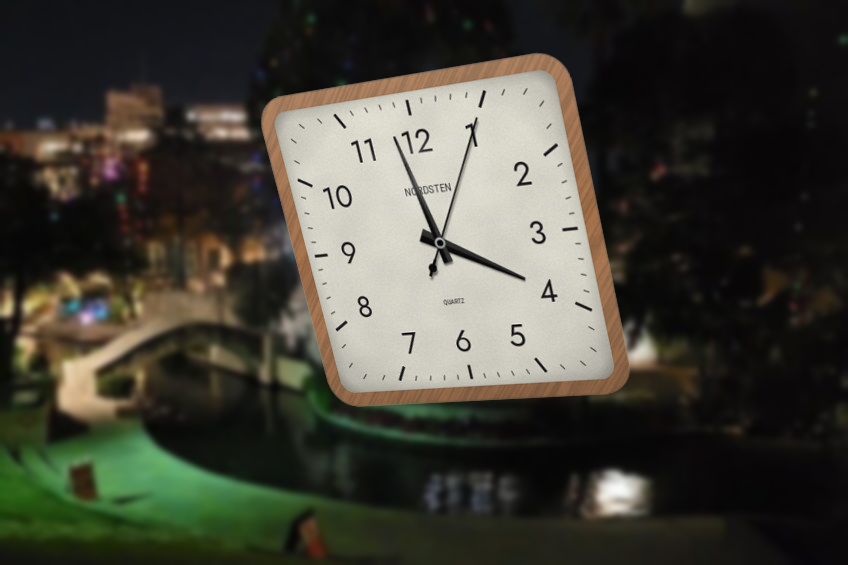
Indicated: 3 h 58 min 05 s
